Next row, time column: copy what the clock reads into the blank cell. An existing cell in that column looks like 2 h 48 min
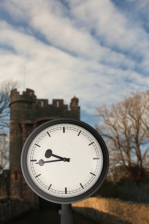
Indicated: 9 h 44 min
